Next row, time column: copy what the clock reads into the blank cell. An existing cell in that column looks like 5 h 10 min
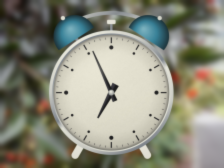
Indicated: 6 h 56 min
